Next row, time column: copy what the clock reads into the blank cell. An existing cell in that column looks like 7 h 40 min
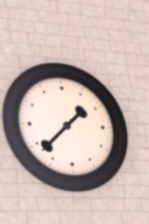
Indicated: 1 h 38 min
